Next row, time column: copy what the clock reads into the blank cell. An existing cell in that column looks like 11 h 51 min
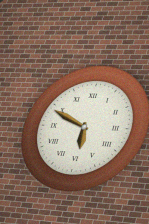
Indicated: 5 h 49 min
